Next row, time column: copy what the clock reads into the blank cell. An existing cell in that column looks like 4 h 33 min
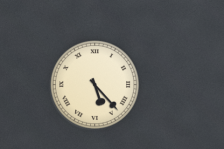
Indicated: 5 h 23 min
